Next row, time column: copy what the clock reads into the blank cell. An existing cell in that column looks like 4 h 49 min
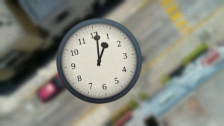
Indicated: 1 h 01 min
